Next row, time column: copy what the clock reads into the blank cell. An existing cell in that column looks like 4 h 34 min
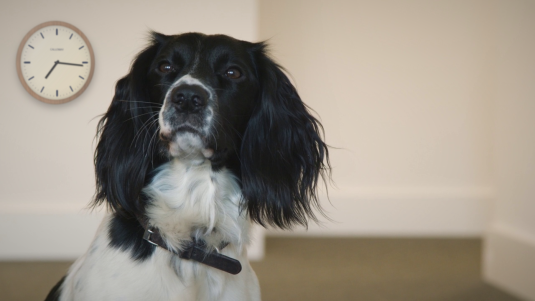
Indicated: 7 h 16 min
